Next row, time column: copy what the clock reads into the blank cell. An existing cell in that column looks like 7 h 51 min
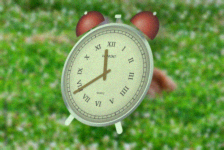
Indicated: 11 h 39 min
